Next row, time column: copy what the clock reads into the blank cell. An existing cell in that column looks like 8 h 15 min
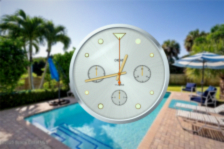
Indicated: 12 h 43 min
